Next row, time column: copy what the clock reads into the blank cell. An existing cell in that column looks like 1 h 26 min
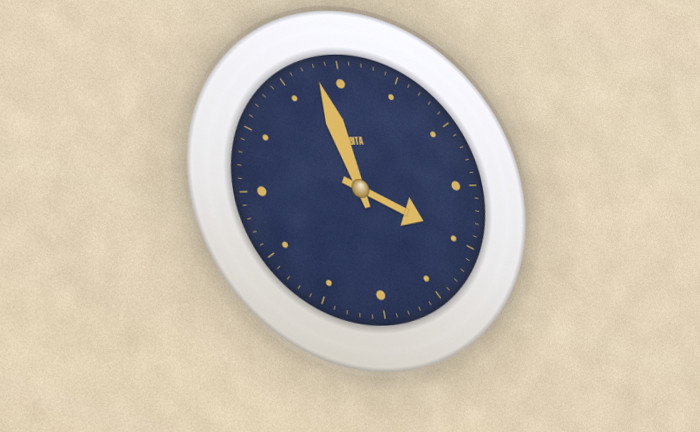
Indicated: 3 h 58 min
